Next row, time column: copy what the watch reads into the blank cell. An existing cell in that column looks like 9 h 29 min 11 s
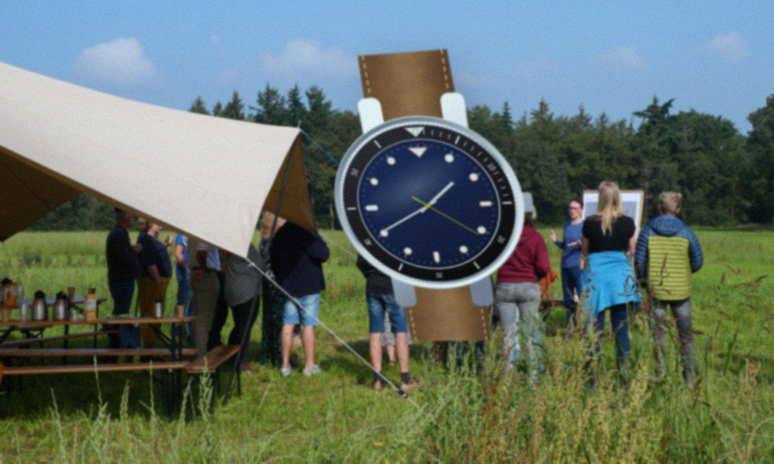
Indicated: 1 h 40 min 21 s
